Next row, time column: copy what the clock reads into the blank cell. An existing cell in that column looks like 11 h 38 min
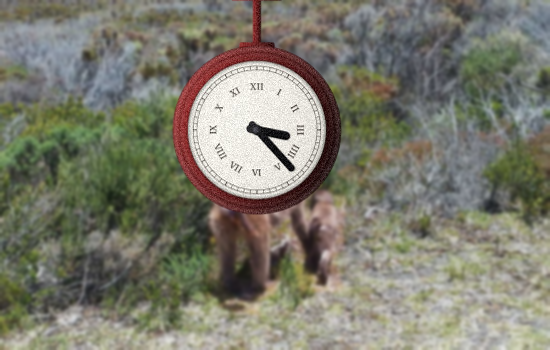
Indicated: 3 h 23 min
